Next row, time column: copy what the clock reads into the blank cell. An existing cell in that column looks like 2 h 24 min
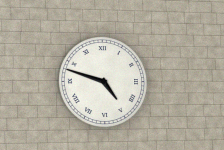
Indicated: 4 h 48 min
